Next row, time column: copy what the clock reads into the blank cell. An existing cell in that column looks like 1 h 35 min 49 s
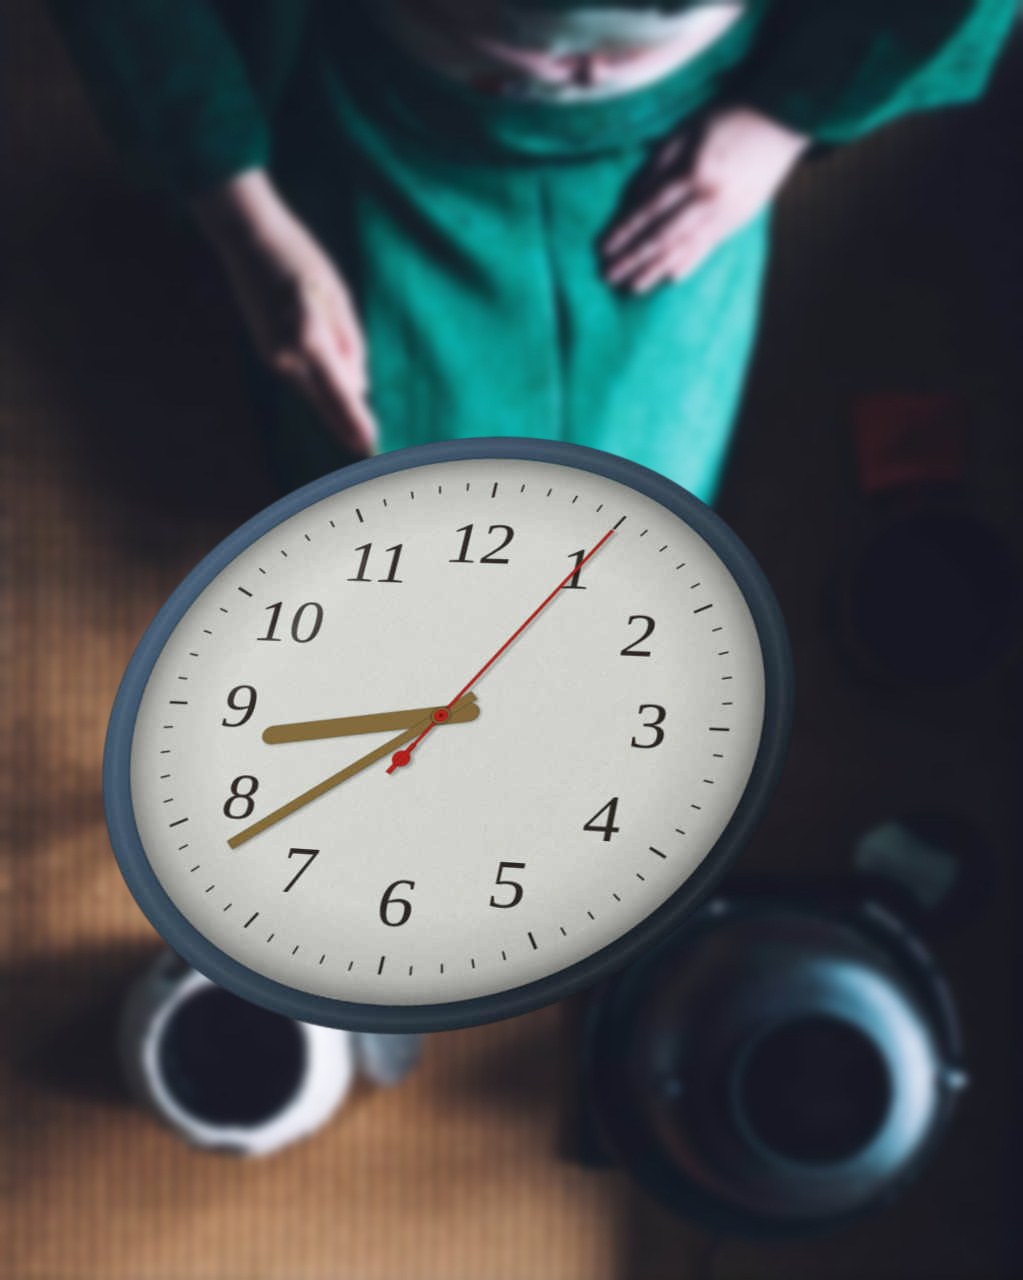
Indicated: 8 h 38 min 05 s
